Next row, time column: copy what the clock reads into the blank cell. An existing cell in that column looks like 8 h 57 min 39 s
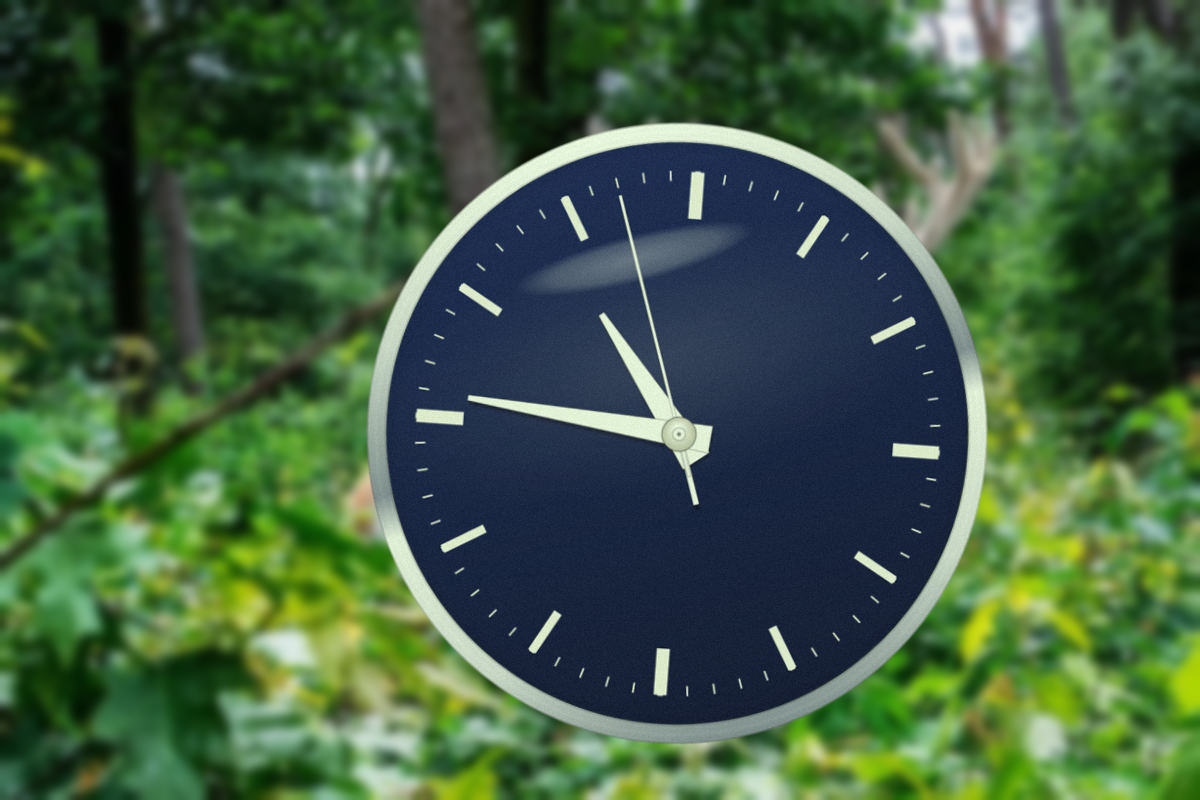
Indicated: 10 h 45 min 57 s
